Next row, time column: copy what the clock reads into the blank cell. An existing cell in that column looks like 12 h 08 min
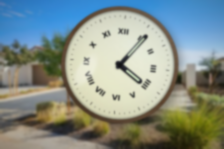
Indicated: 4 h 06 min
